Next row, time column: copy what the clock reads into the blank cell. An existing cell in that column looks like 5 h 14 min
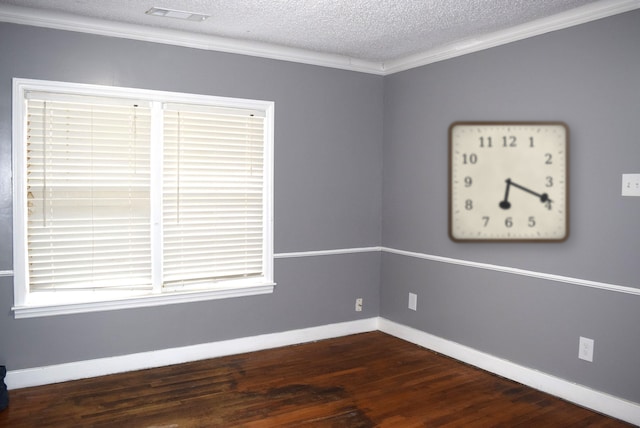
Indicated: 6 h 19 min
